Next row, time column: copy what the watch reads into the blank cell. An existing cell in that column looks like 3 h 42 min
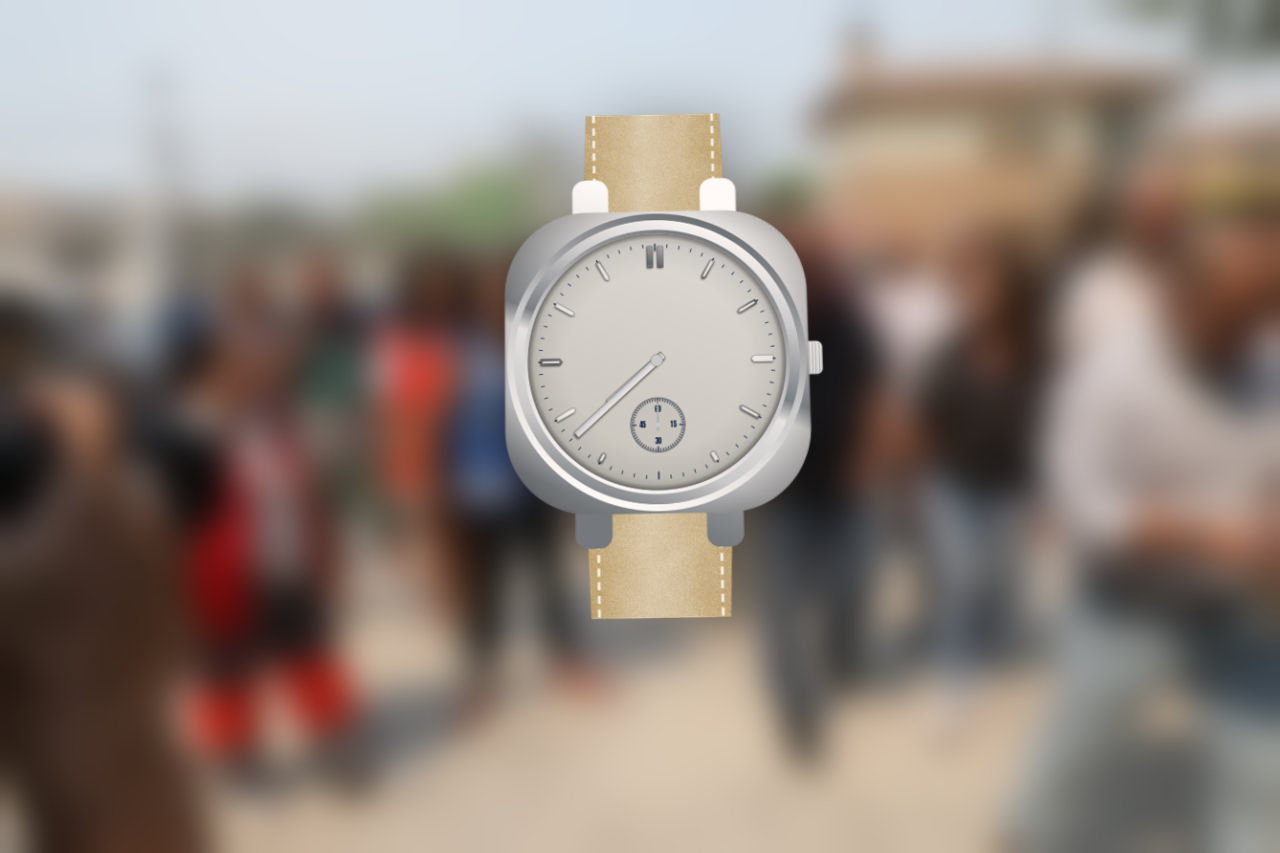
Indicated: 7 h 38 min
